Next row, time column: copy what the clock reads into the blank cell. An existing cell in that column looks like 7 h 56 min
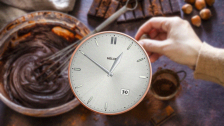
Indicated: 12 h 50 min
